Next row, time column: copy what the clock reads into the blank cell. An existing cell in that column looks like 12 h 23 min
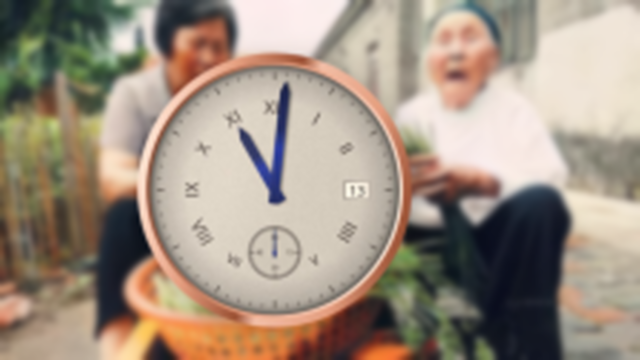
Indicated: 11 h 01 min
